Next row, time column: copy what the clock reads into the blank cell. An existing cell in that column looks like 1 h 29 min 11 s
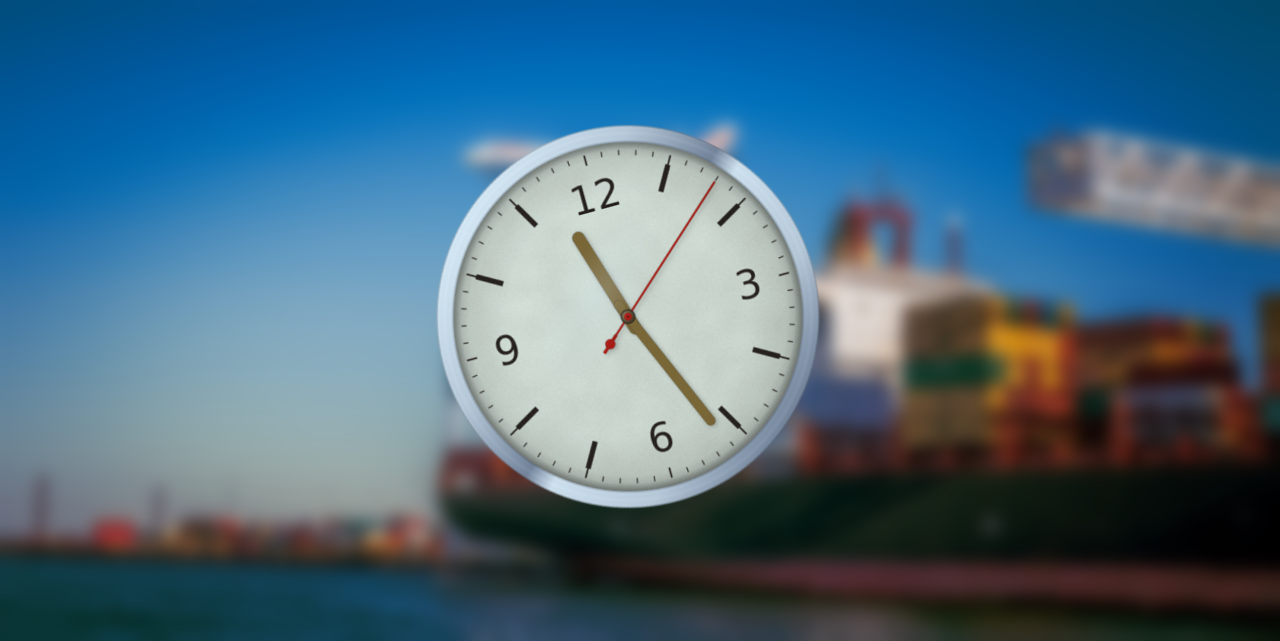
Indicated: 11 h 26 min 08 s
